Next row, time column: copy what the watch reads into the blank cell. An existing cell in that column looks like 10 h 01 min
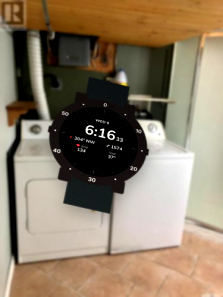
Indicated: 6 h 16 min
